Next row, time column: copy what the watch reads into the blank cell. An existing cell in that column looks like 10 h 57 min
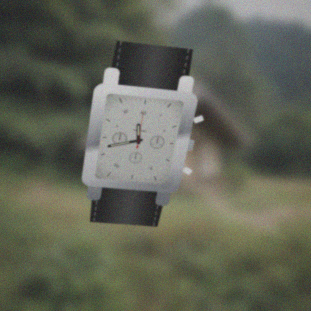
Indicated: 11 h 42 min
